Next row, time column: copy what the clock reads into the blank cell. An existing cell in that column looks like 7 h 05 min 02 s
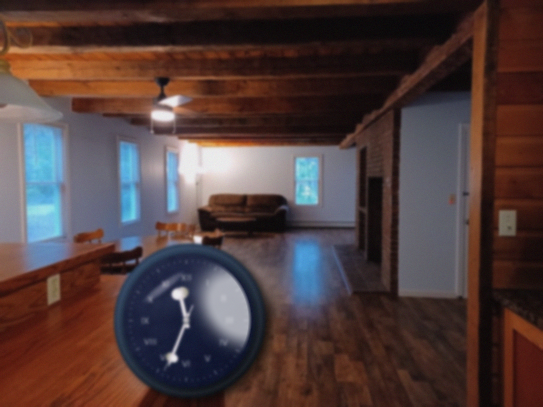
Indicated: 11 h 33 min 34 s
